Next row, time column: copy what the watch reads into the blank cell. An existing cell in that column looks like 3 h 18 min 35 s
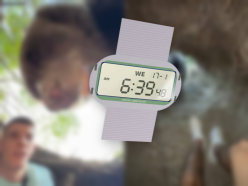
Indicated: 6 h 39 min 48 s
